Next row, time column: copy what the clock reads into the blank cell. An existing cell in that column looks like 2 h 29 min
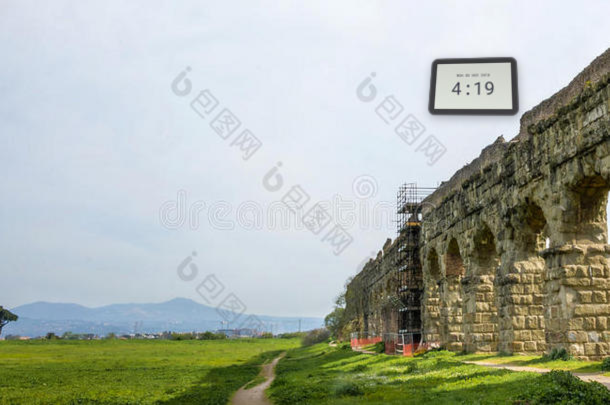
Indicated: 4 h 19 min
